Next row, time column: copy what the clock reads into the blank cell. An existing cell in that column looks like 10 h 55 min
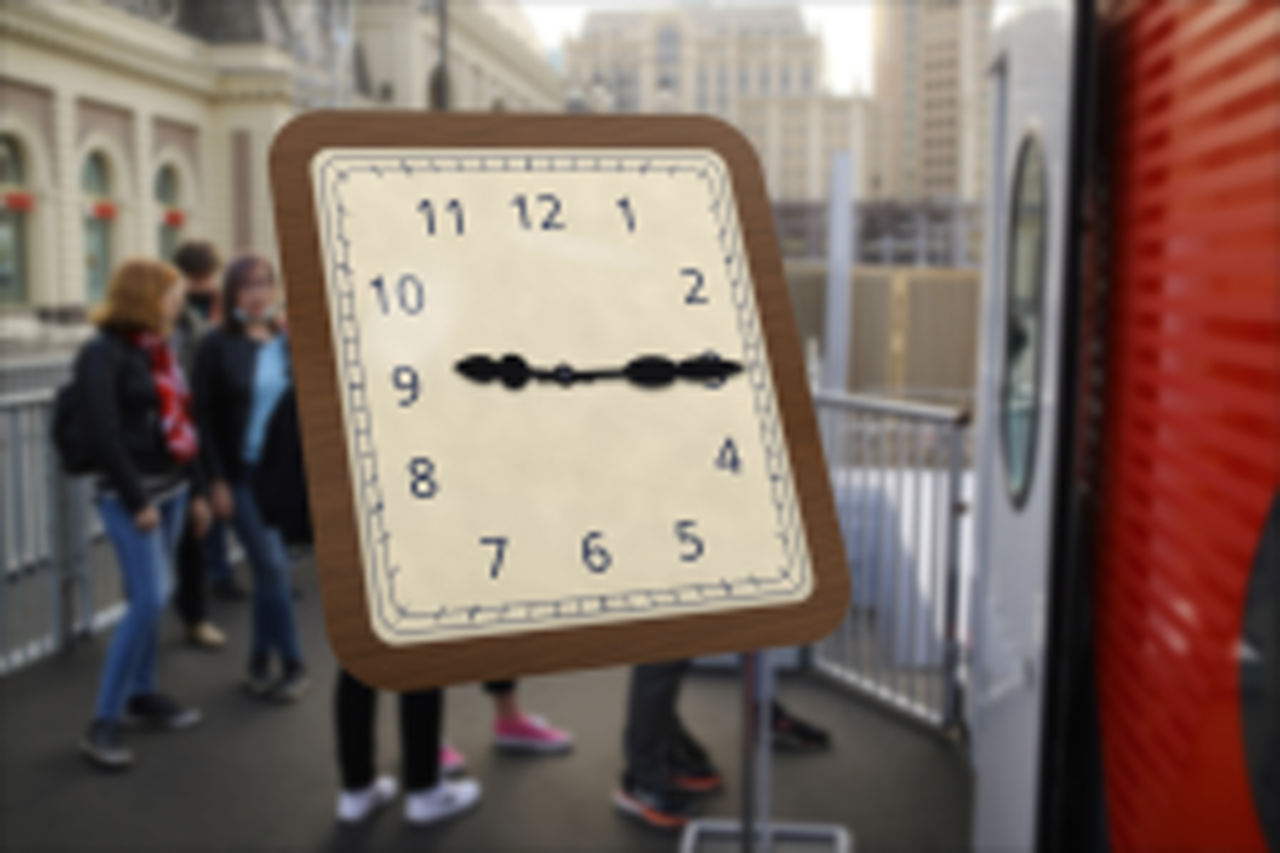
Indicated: 9 h 15 min
